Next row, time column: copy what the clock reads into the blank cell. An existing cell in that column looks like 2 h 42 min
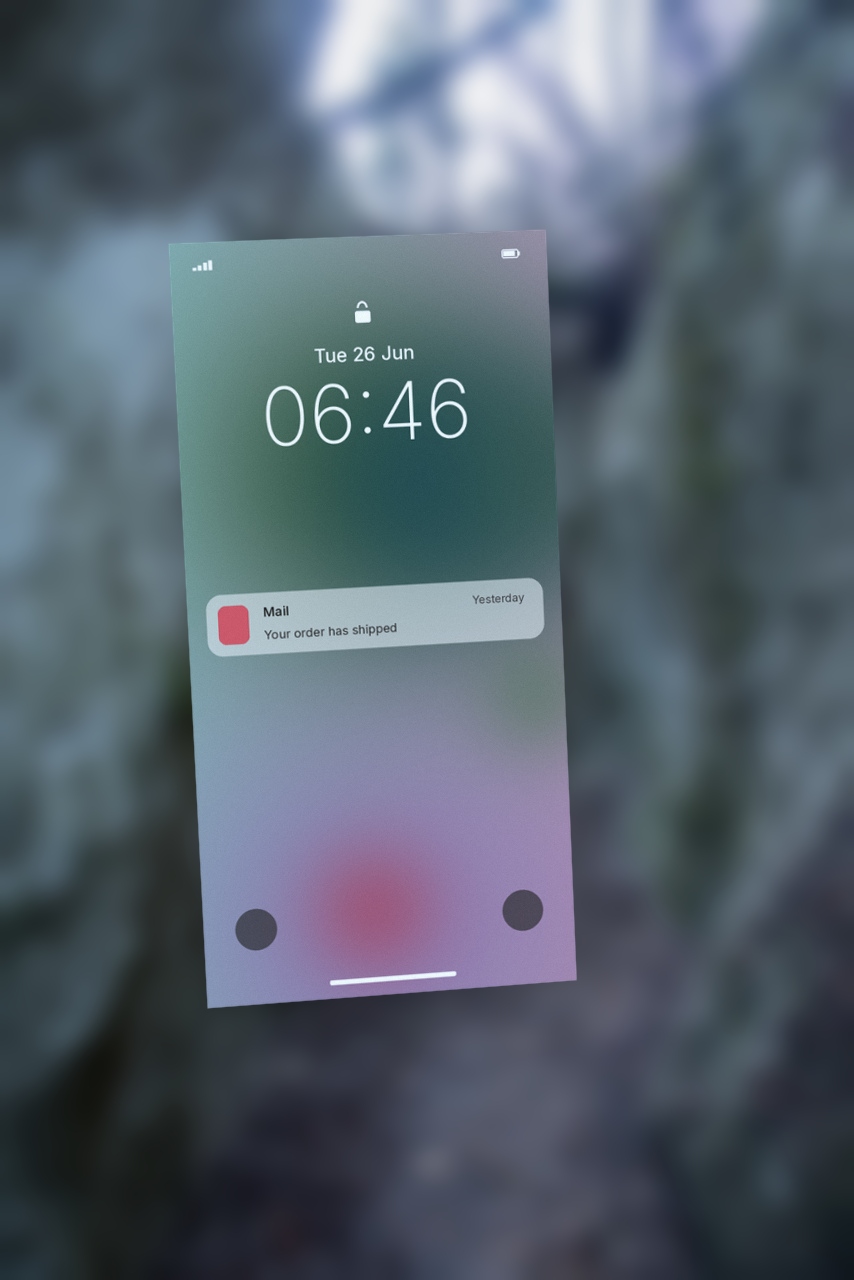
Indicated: 6 h 46 min
